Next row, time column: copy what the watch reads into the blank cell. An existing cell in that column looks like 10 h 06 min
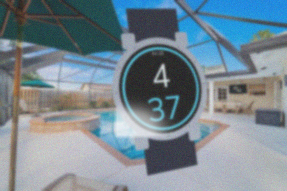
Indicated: 4 h 37 min
